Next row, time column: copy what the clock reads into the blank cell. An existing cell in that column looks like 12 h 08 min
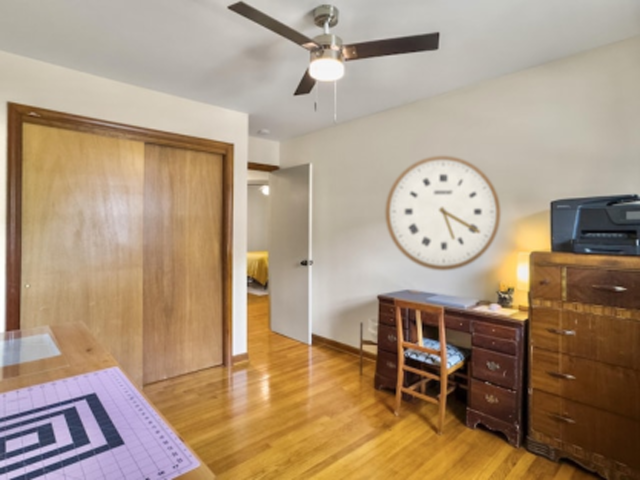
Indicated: 5 h 20 min
